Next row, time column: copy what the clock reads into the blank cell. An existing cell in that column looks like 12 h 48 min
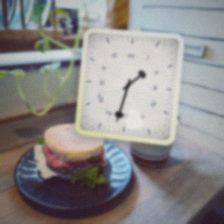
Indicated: 1 h 32 min
